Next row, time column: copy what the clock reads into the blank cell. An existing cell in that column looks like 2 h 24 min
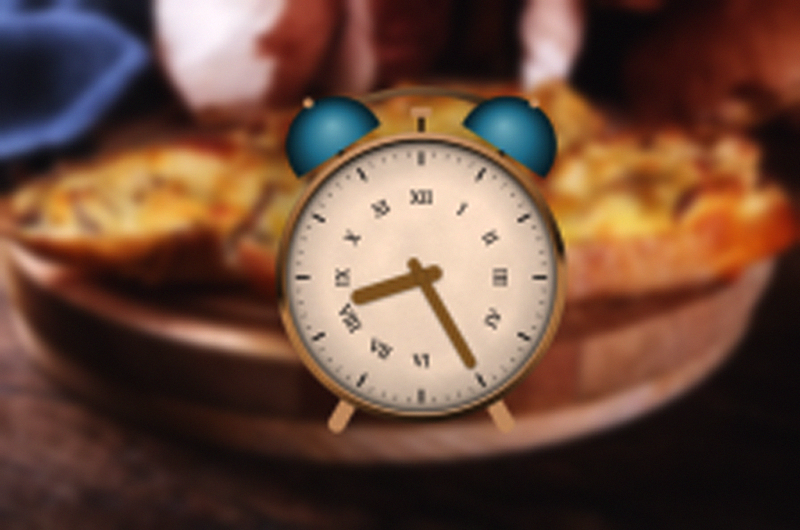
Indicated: 8 h 25 min
